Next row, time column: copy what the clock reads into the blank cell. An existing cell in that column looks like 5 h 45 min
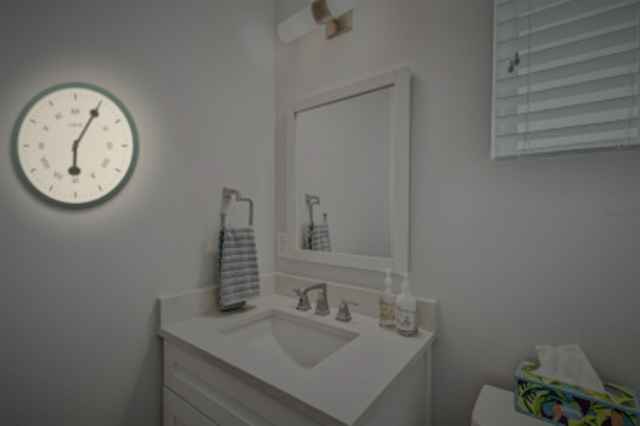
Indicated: 6 h 05 min
